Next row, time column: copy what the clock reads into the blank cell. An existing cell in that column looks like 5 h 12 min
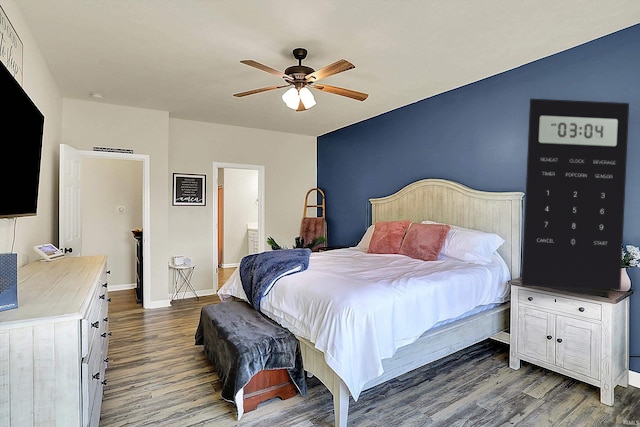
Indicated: 3 h 04 min
